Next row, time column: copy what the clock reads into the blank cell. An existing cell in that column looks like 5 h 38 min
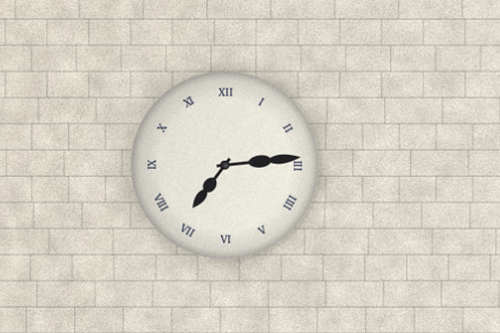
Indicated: 7 h 14 min
